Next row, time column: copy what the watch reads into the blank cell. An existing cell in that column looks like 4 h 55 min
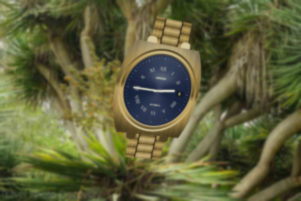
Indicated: 2 h 45 min
